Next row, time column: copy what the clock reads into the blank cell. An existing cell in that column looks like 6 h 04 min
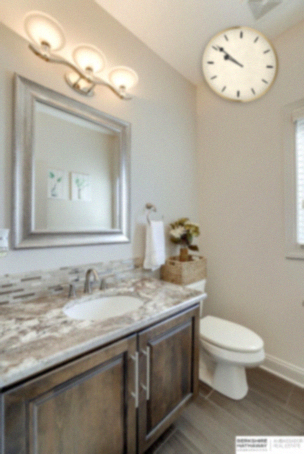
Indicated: 9 h 51 min
